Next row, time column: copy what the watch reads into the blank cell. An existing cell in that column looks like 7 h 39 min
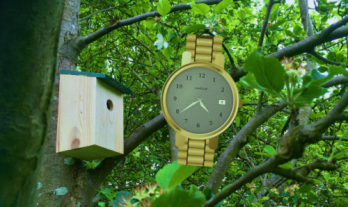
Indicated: 4 h 39 min
